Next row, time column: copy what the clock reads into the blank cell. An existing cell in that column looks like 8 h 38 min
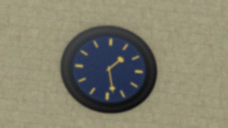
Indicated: 1 h 28 min
